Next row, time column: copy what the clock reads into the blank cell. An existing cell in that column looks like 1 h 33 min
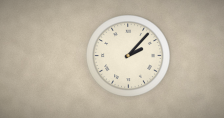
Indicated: 2 h 07 min
